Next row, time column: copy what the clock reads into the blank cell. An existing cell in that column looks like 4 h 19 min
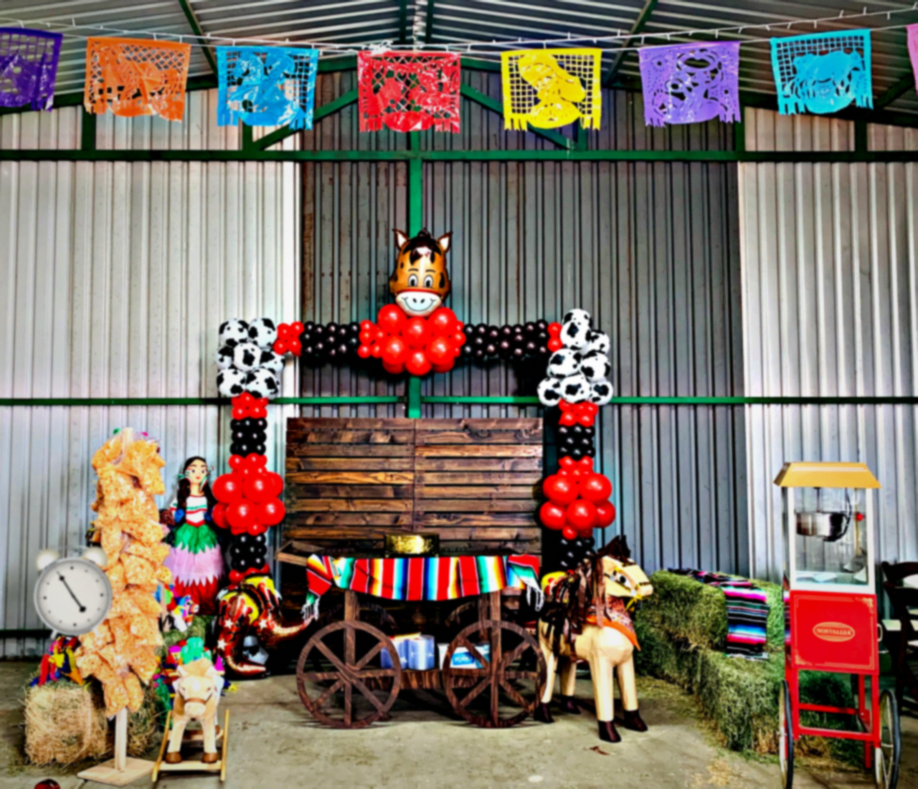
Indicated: 4 h 55 min
